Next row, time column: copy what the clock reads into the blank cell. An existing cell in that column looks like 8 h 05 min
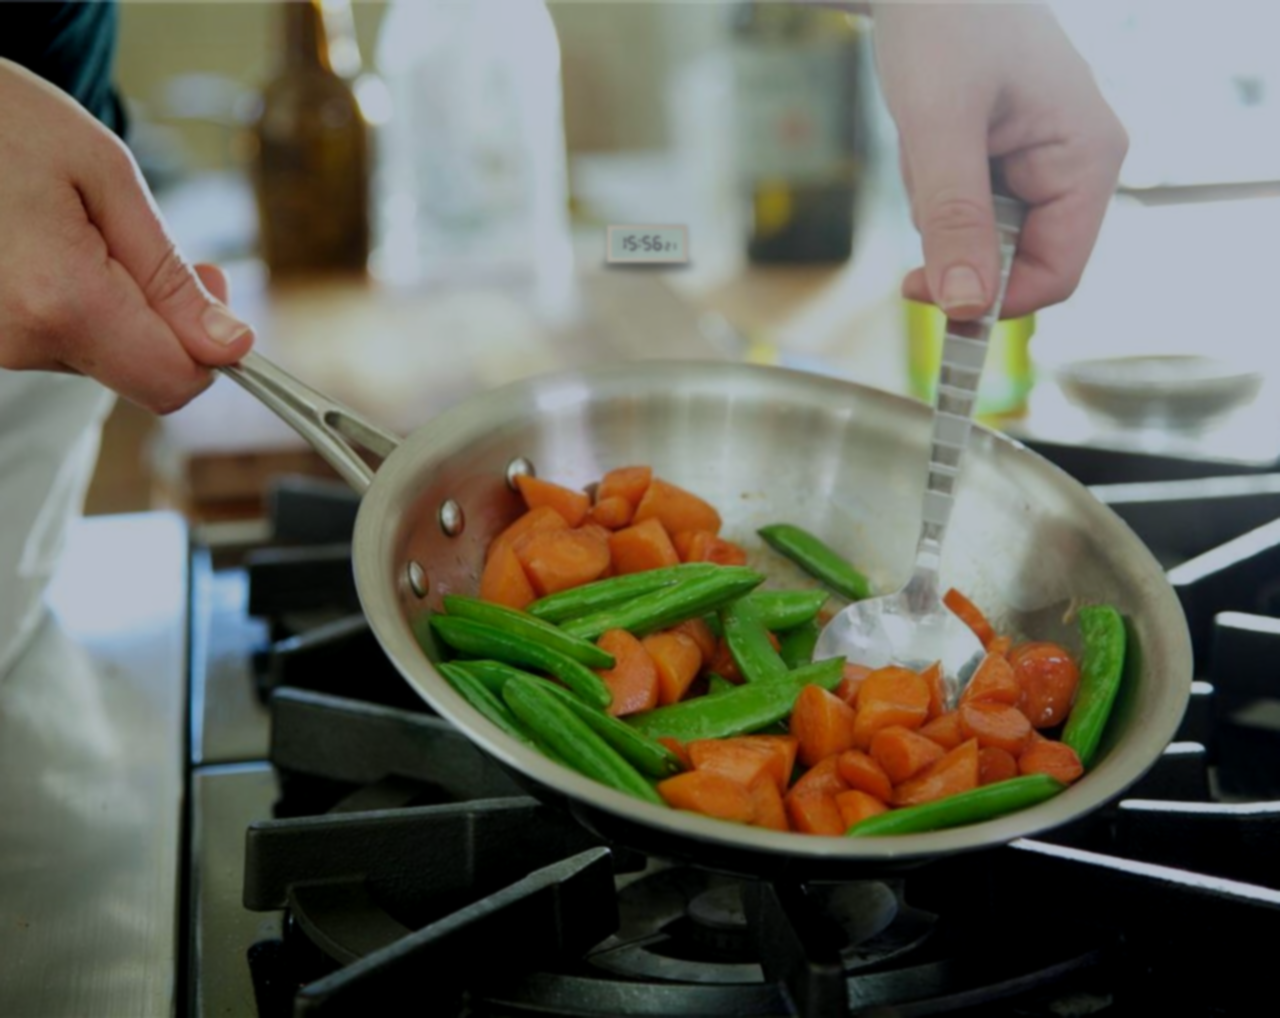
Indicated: 15 h 56 min
